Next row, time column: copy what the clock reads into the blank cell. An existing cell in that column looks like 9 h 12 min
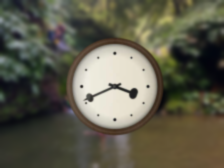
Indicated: 3 h 41 min
